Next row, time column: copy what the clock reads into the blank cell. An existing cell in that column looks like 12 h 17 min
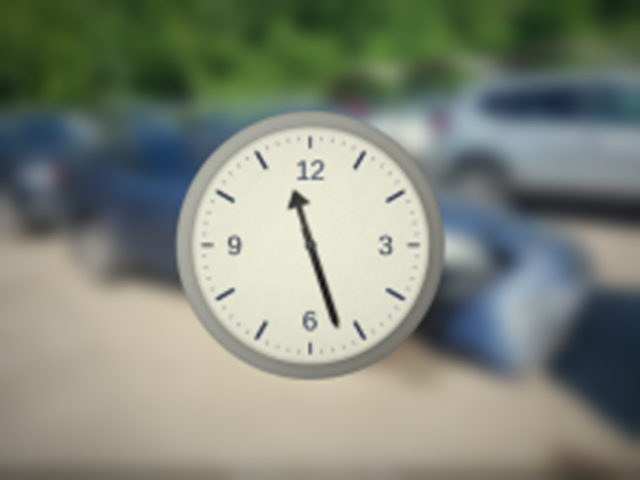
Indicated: 11 h 27 min
